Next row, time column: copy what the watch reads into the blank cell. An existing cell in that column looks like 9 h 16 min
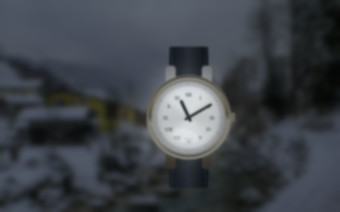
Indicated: 11 h 10 min
